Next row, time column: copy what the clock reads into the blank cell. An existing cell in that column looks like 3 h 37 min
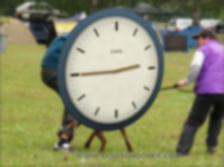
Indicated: 2 h 45 min
